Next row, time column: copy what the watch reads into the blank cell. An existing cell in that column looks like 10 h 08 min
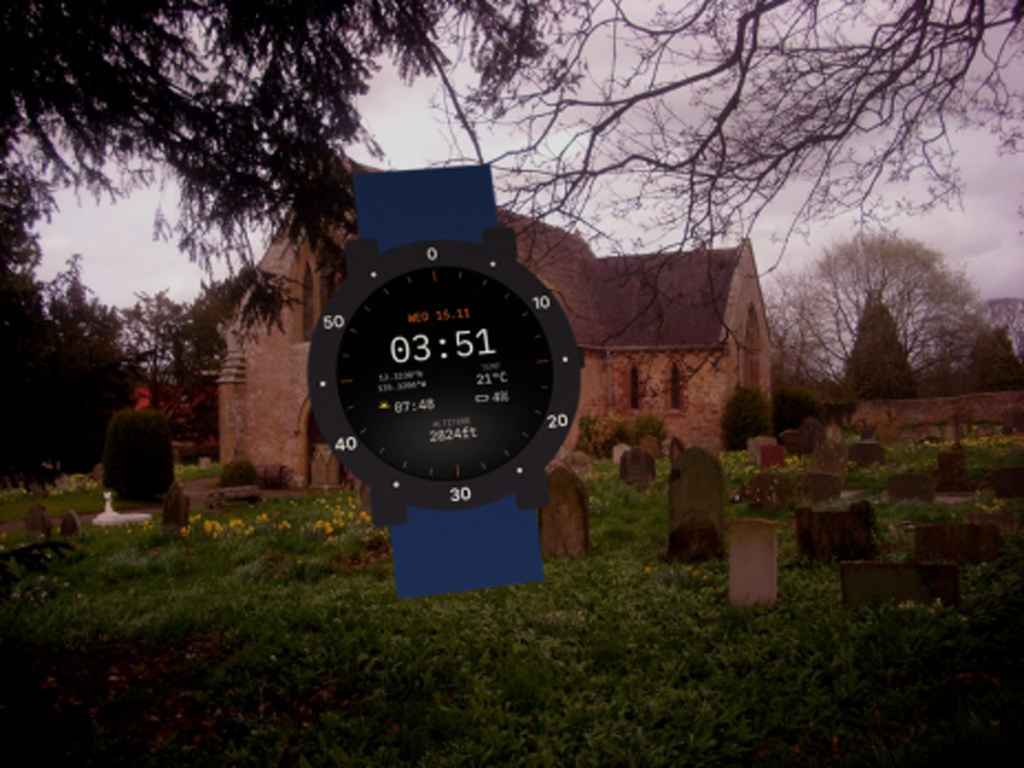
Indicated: 3 h 51 min
